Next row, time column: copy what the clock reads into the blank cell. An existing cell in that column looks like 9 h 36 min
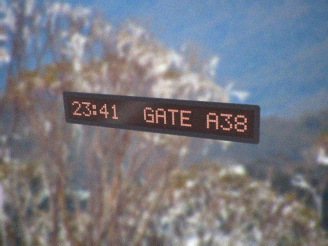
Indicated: 23 h 41 min
